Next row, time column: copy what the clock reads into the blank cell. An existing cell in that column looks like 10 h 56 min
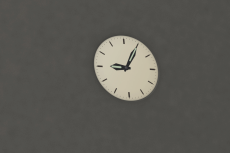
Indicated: 9 h 05 min
